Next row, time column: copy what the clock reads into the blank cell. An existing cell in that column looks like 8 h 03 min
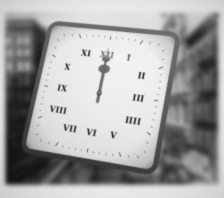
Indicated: 12 h 00 min
